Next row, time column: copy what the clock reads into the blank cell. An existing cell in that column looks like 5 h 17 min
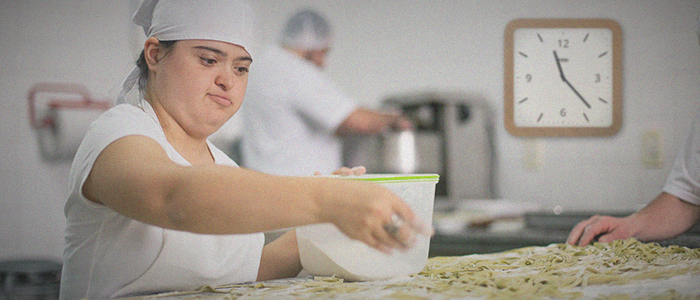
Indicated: 11 h 23 min
